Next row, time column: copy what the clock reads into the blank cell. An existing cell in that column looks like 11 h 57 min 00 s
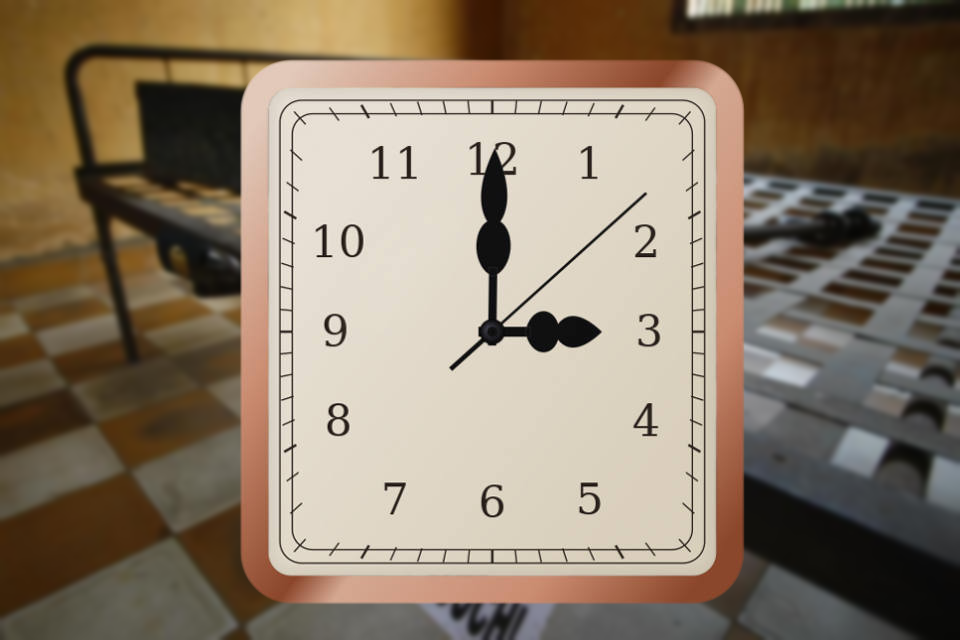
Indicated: 3 h 00 min 08 s
